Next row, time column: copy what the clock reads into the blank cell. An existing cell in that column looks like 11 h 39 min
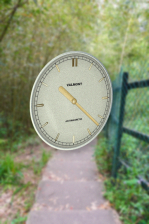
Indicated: 10 h 22 min
